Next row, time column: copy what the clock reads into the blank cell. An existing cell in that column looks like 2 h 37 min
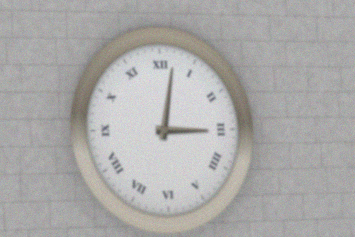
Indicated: 3 h 02 min
